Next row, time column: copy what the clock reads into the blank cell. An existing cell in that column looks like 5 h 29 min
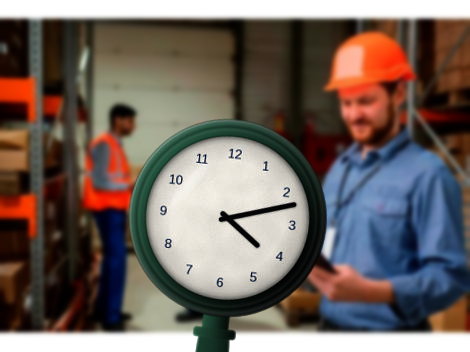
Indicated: 4 h 12 min
